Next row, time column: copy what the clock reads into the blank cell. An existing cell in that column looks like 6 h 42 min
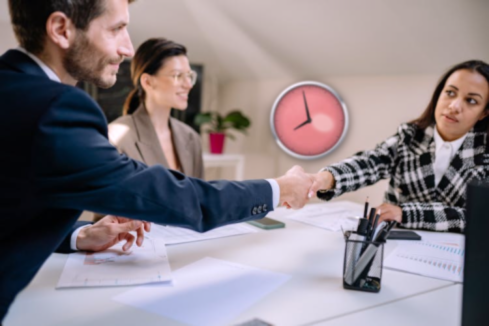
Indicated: 7 h 58 min
